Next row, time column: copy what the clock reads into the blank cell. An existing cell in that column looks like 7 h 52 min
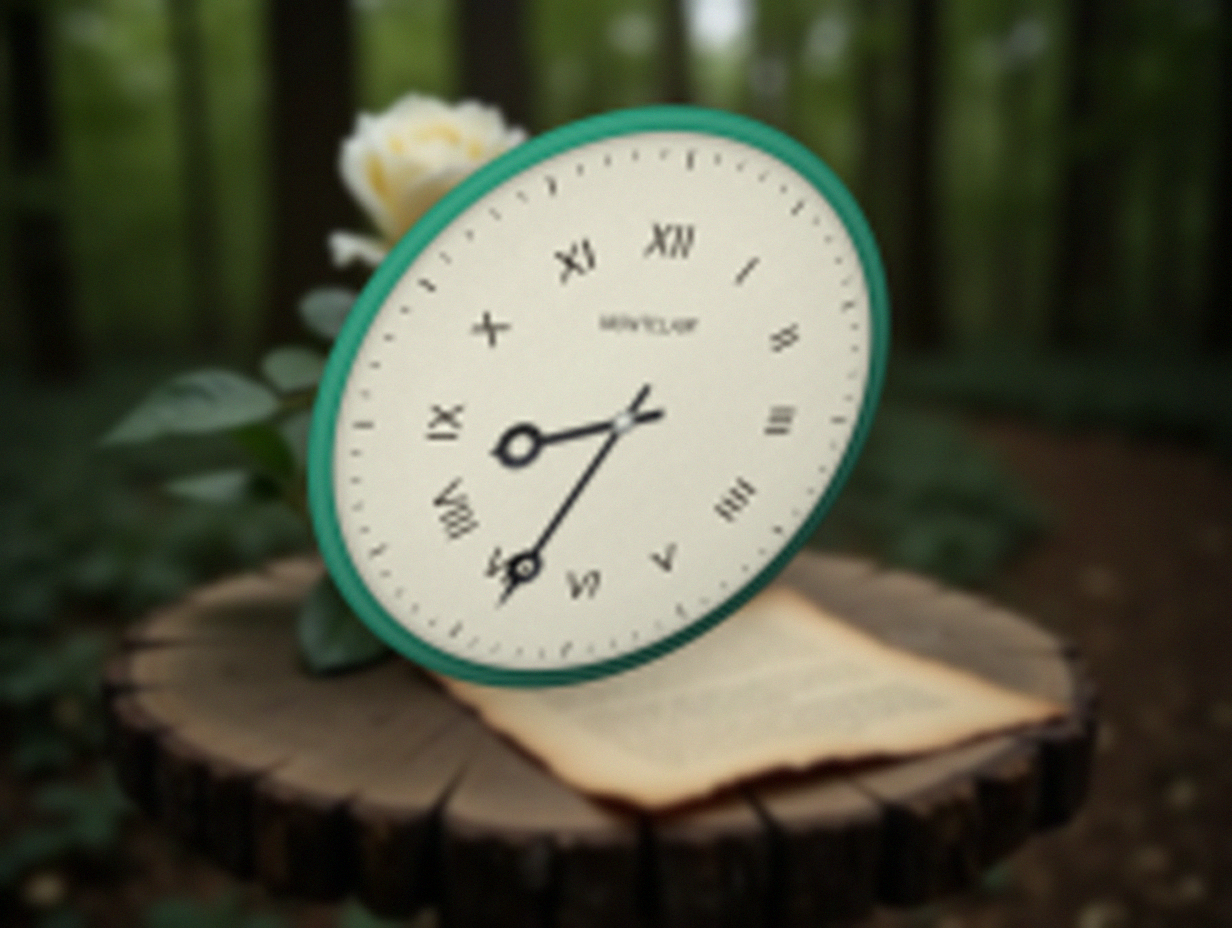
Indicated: 8 h 34 min
